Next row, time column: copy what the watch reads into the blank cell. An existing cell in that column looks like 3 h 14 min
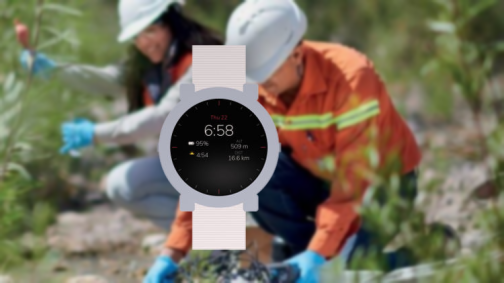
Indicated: 6 h 58 min
